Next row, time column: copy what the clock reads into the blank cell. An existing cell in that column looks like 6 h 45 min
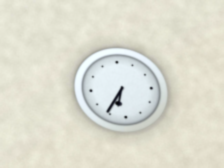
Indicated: 6 h 36 min
